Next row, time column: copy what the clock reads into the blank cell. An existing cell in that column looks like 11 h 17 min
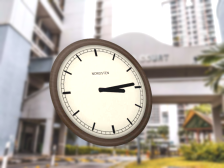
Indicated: 3 h 14 min
